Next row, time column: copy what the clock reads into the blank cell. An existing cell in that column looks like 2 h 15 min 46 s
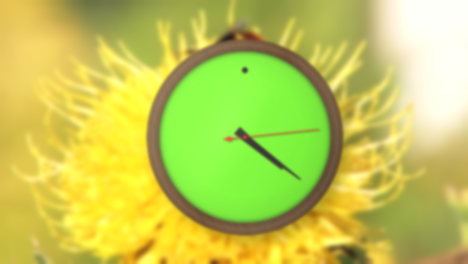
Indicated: 4 h 21 min 14 s
